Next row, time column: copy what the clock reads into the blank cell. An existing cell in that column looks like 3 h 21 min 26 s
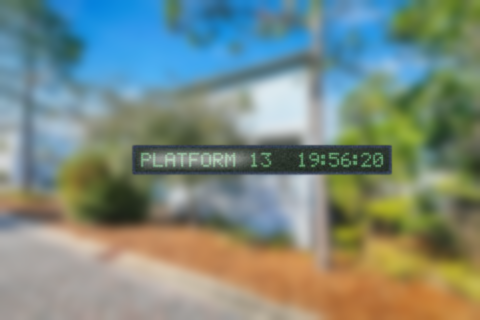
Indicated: 19 h 56 min 20 s
